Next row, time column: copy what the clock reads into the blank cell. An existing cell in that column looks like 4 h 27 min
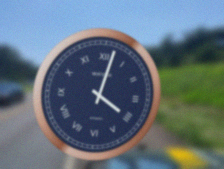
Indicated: 4 h 02 min
